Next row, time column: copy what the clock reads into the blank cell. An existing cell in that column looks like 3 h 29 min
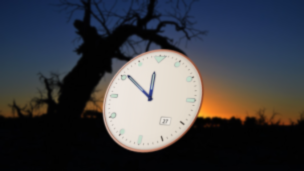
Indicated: 11 h 51 min
